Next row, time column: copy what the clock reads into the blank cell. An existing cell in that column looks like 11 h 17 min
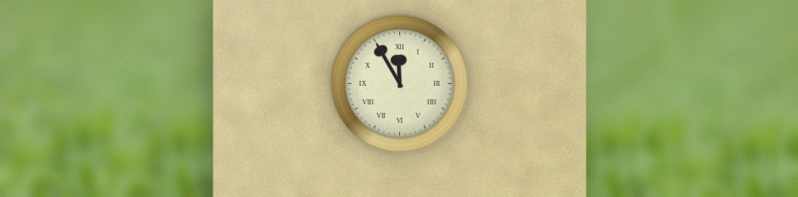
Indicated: 11 h 55 min
